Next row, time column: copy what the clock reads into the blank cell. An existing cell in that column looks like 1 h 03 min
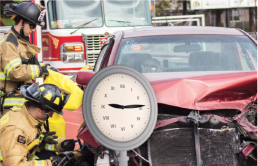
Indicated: 9 h 14 min
